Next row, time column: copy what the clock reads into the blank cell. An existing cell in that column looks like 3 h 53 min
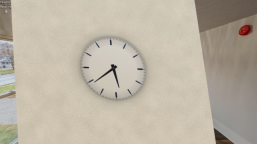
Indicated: 5 h 39 min
